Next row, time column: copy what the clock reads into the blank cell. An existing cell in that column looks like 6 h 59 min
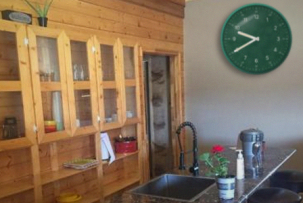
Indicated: 9 h 40 min
